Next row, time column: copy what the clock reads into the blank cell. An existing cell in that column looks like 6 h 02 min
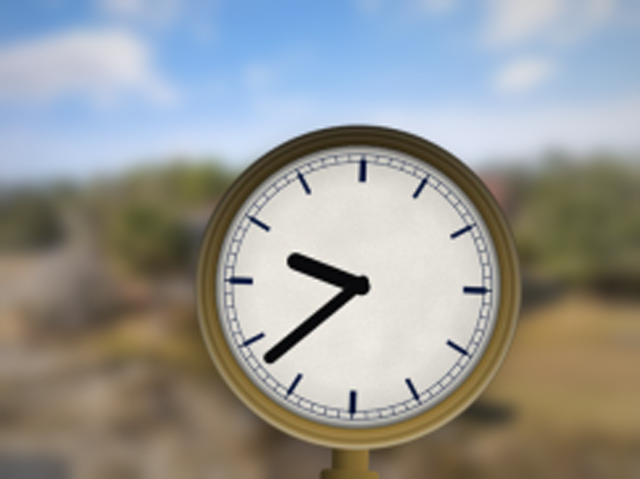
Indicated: 9 h 38 min
